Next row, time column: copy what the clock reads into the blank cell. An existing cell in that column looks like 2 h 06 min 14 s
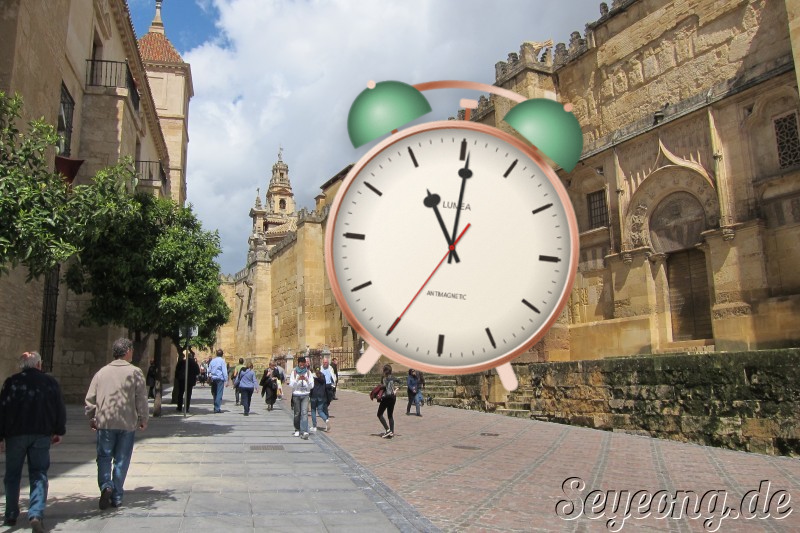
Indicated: 11 h 00 min 35 s
